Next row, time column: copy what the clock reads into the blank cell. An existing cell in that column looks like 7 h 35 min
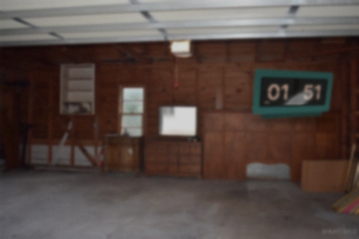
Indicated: 1 h 51 min
